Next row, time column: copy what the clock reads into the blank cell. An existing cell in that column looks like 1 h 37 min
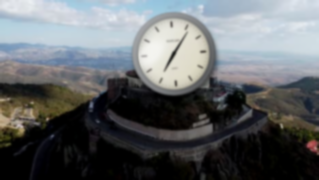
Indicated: 7 h 06 min
